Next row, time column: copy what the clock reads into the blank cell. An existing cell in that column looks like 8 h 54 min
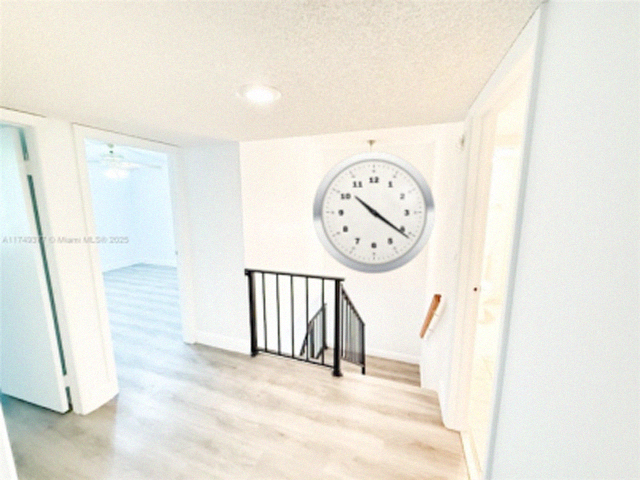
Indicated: 10 h 21 min
